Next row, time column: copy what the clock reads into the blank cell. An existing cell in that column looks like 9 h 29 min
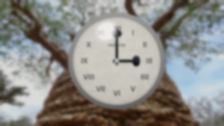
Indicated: 3 h 00 min
